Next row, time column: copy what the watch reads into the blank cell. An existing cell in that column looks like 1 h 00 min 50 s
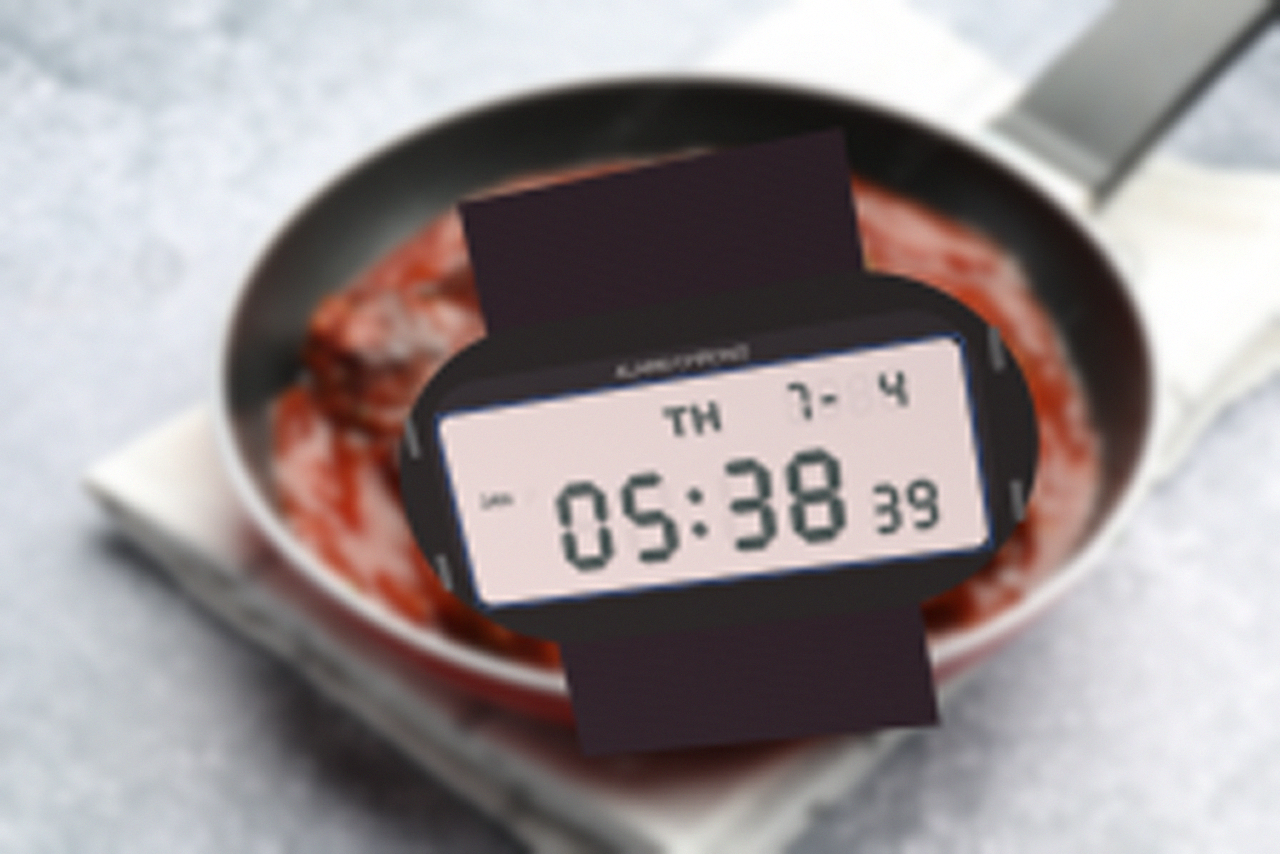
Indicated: 5 h 38 min 39 s
